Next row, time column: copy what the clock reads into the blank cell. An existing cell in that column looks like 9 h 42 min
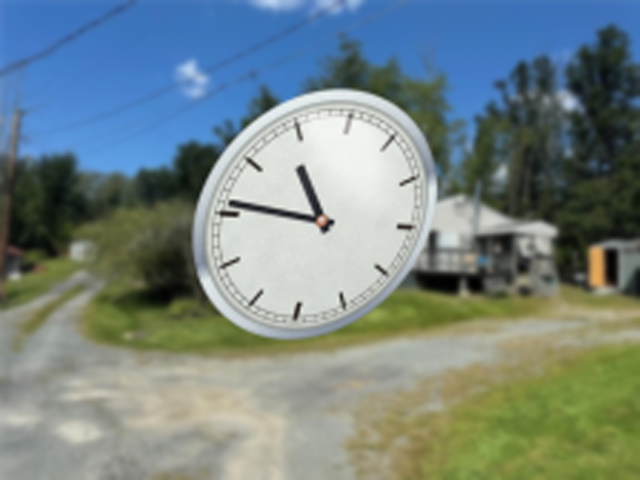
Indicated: 10 h 46 min
